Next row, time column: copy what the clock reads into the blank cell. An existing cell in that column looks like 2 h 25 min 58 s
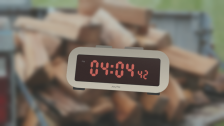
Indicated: 4 h 04 min 42 s
